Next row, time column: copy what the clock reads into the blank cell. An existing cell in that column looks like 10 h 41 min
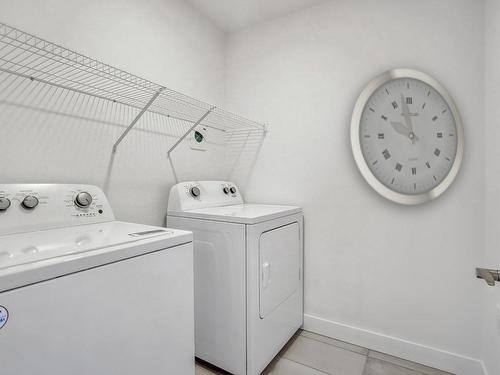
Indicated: 9 h 58 min
